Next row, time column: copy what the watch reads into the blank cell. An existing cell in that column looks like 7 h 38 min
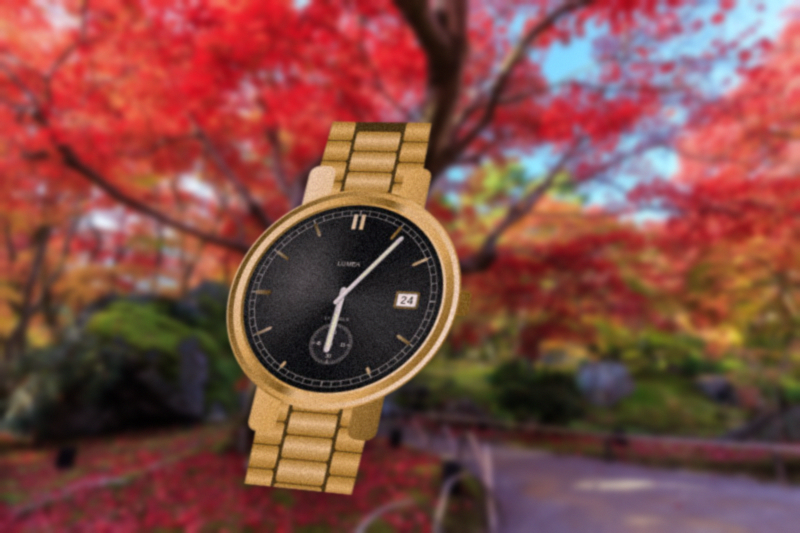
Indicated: 6 h 06 min
